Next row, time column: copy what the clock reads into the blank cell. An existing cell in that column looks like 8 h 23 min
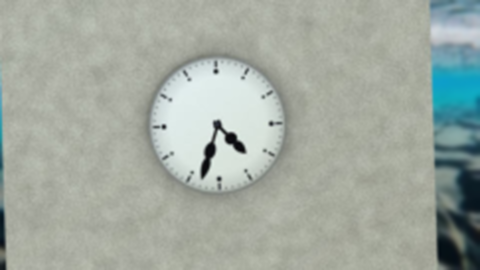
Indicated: 4 h 33 min
